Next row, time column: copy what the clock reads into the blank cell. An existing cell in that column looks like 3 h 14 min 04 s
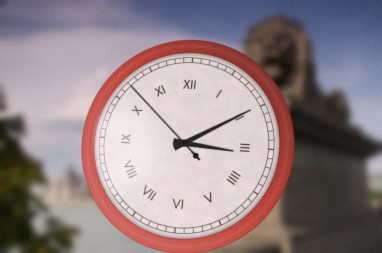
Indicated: 3 h 09 min 52 s
